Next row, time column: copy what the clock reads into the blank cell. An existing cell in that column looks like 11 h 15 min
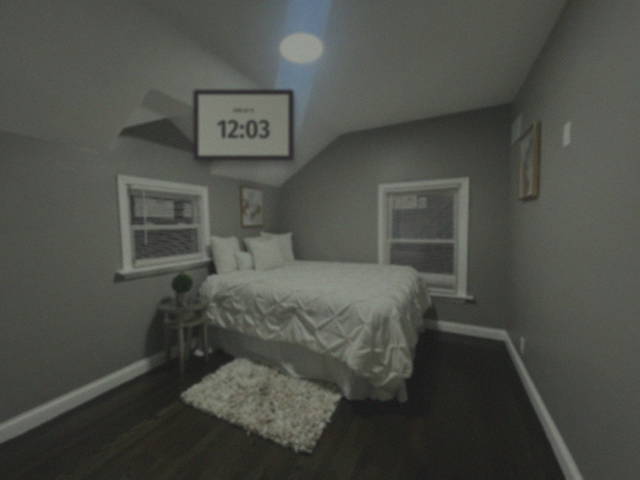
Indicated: 12 h 03 min
